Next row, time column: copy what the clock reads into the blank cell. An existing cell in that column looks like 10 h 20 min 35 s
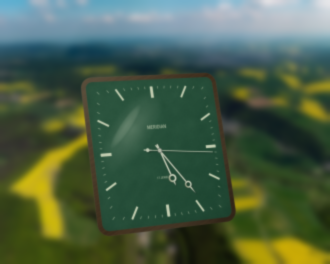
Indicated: 5 h 24 min 16 s
